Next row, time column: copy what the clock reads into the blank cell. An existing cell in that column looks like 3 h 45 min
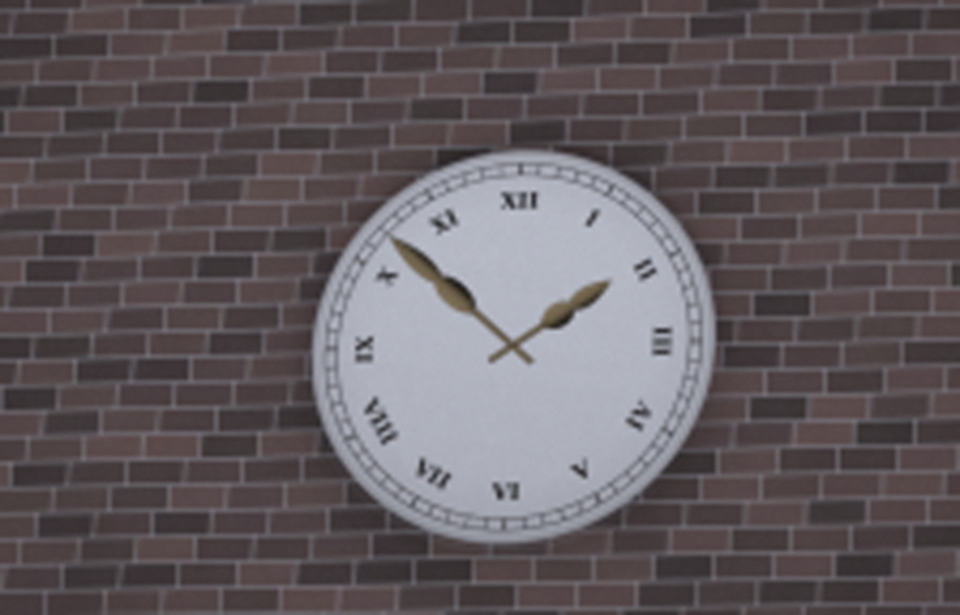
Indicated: 1 h 52 min
